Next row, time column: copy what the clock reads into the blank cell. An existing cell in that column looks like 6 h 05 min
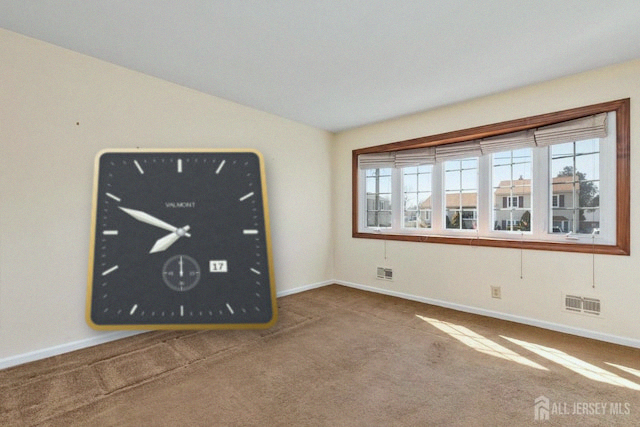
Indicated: 7 h 49 min
